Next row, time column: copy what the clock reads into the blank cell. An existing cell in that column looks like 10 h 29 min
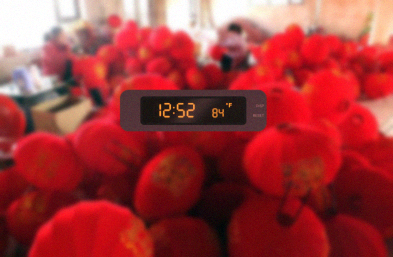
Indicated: 12 h 52 min
